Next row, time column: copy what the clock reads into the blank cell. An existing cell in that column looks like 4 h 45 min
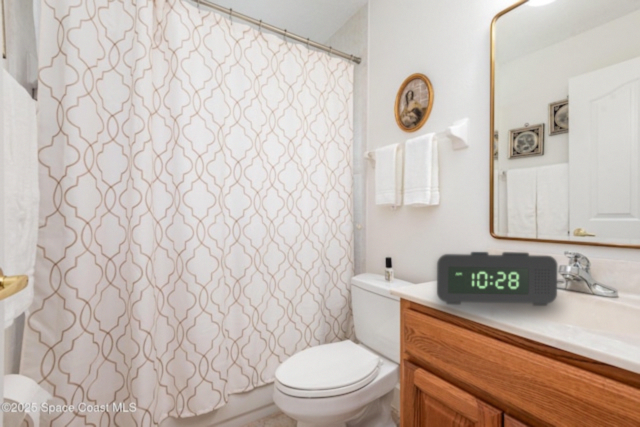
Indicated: 10 h 28 min
